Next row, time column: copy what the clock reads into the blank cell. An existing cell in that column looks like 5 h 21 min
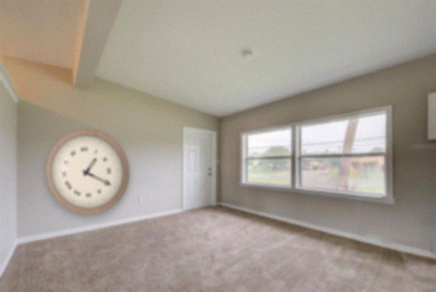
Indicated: 1 h 20 min
